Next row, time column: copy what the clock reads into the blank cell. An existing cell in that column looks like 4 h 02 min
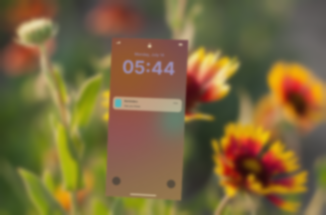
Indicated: 5 h 44 min
